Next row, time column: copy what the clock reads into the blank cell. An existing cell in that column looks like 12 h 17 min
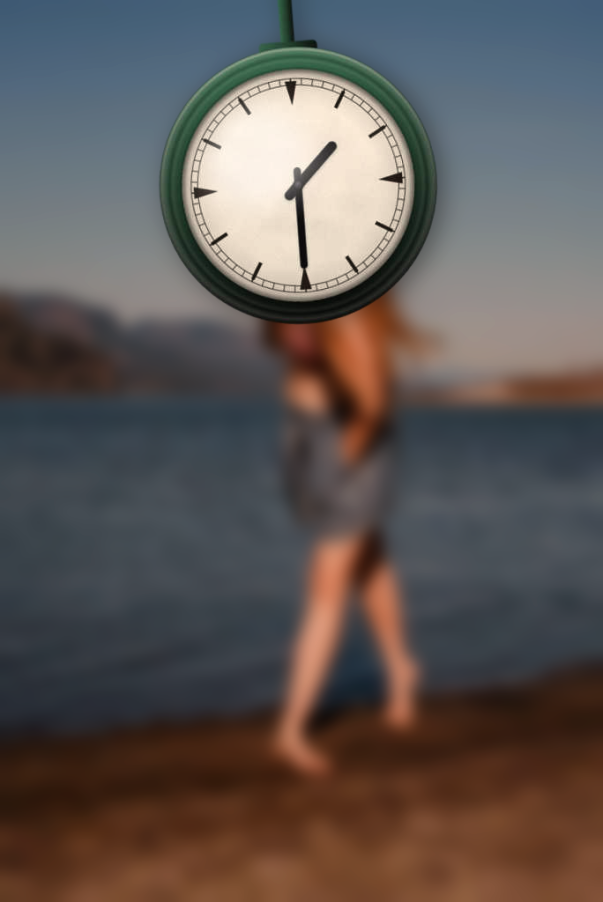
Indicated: 1 h 30 min
